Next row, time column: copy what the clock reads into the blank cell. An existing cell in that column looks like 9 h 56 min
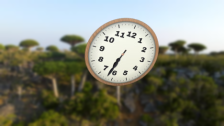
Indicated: 6 h 32 min
